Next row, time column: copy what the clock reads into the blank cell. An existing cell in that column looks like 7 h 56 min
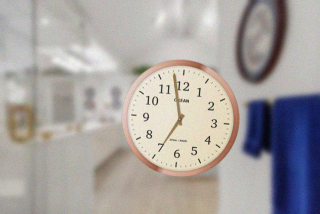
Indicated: 6 h 58 min
